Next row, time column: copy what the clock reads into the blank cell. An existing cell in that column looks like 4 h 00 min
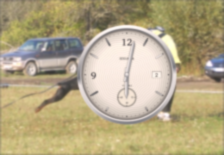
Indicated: 6 h 02 min
